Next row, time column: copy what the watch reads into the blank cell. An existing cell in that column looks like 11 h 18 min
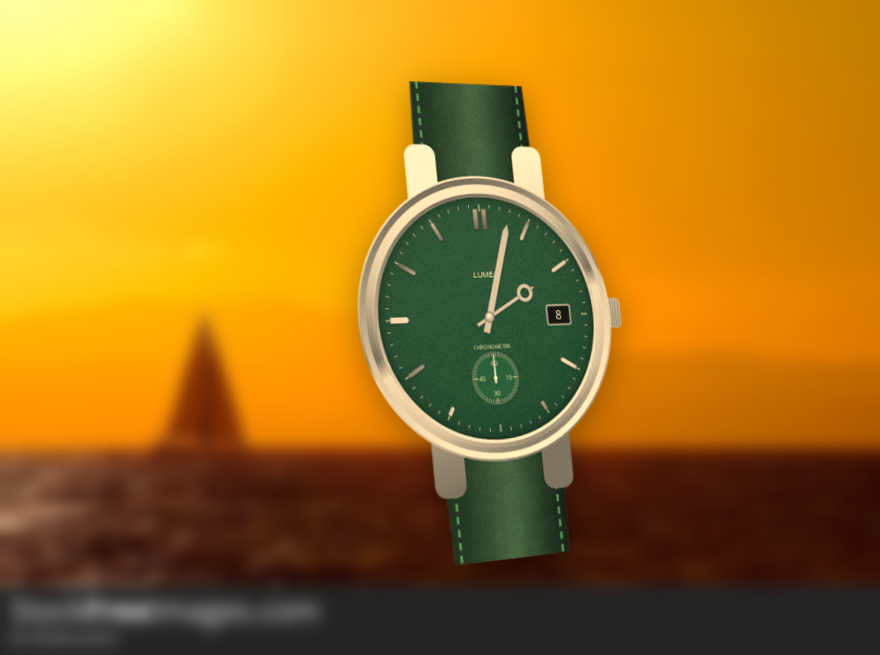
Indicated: 2 h 03 min
